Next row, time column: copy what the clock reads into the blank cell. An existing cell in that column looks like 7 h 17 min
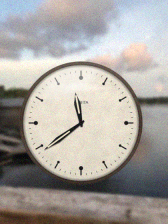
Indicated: 11 h 39 min
